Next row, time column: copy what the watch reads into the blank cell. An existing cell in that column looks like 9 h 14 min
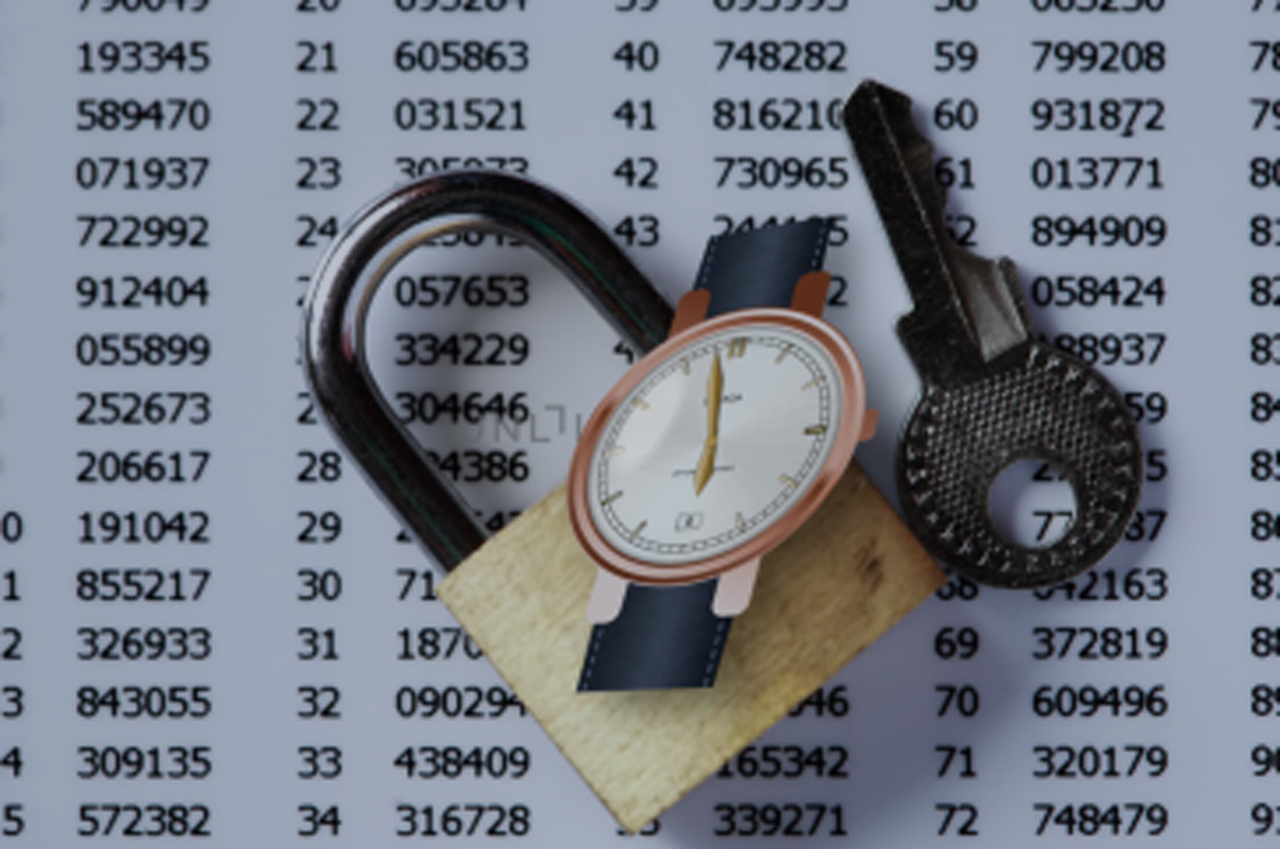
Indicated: 5 h 58 min
